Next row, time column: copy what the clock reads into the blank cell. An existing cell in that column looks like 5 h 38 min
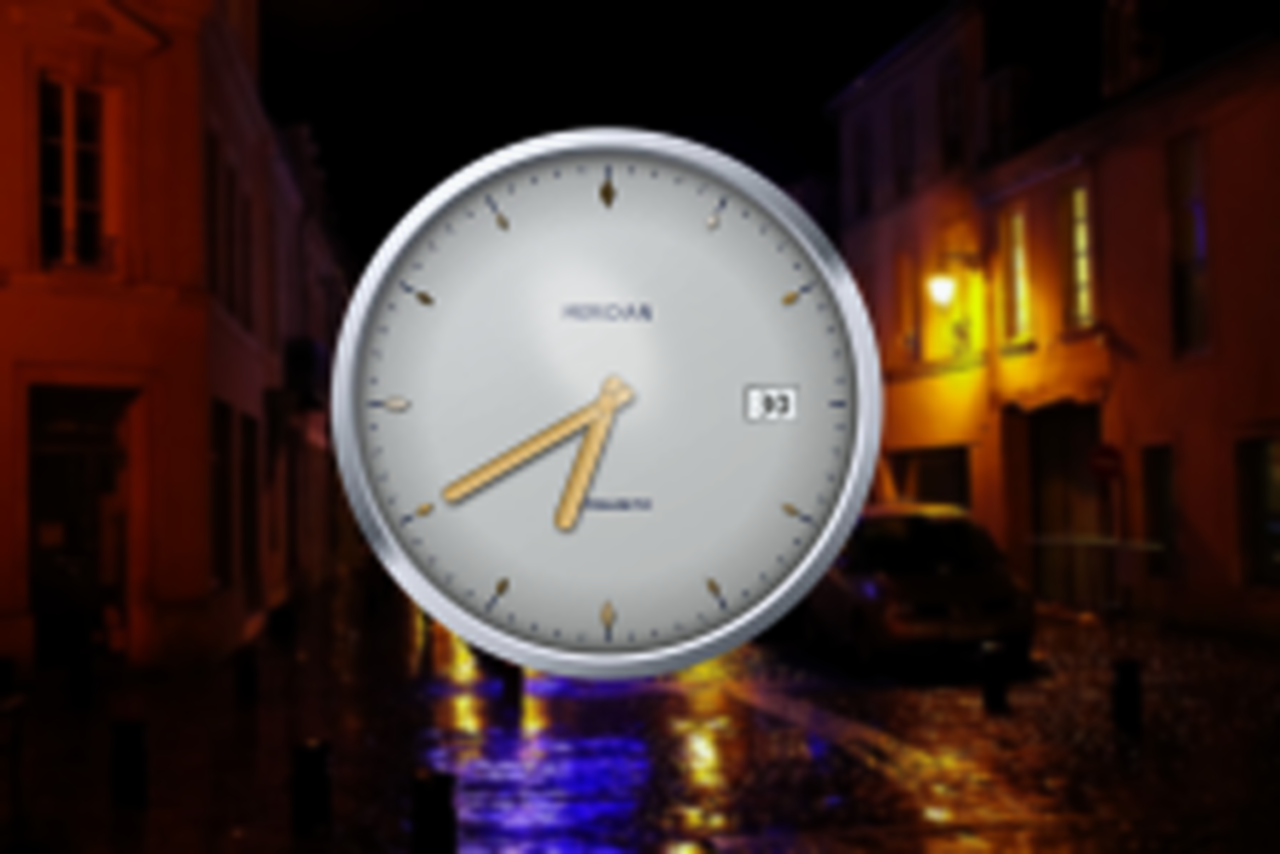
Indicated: 6 h 40 min
